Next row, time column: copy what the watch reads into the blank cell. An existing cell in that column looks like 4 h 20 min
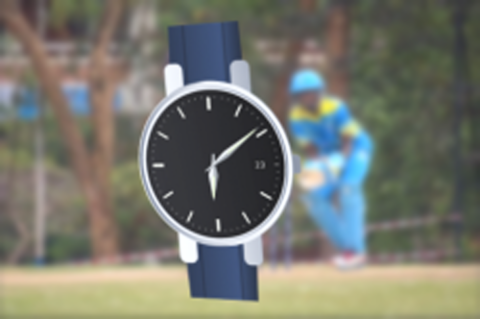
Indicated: 6 h 09 min
